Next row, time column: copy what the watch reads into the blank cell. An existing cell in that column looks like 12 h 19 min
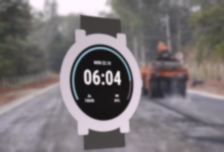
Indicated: 6 h 04 min
